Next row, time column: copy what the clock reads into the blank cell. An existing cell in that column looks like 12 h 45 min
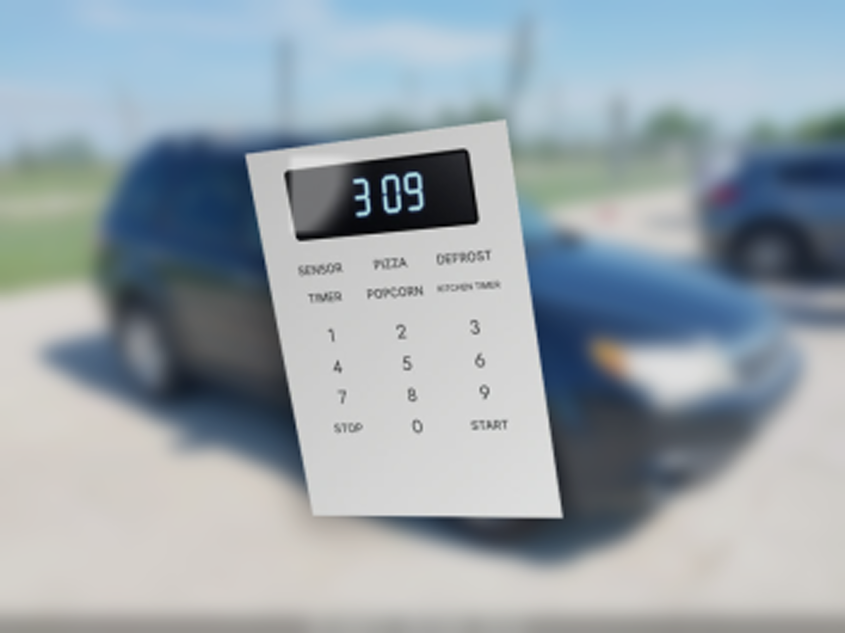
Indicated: 3 h 09 min
